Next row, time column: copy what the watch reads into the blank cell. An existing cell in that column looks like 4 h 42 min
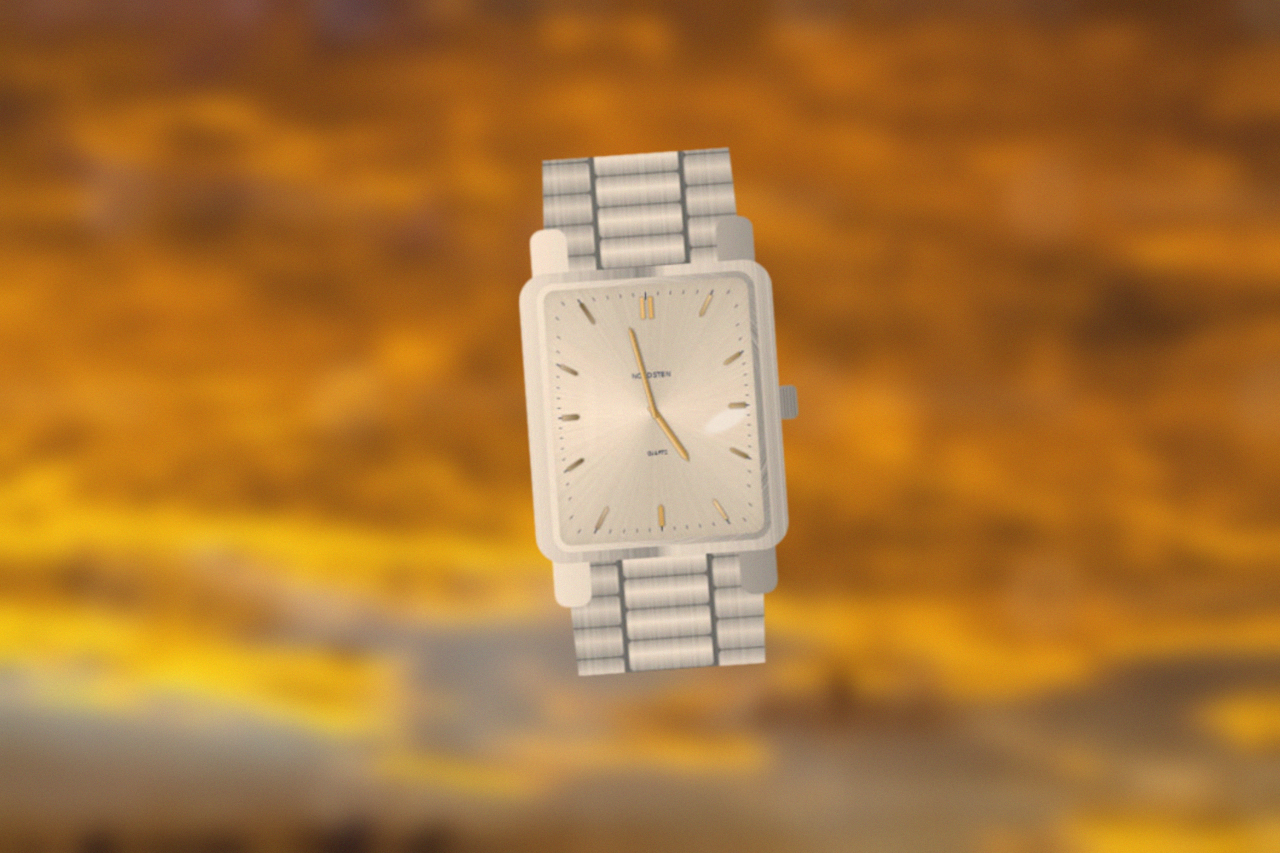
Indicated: 4 h 58 min
